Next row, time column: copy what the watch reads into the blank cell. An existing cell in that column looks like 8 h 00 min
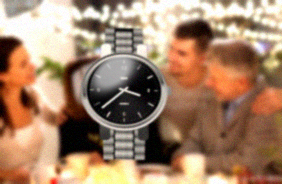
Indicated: 3 h 38 min
